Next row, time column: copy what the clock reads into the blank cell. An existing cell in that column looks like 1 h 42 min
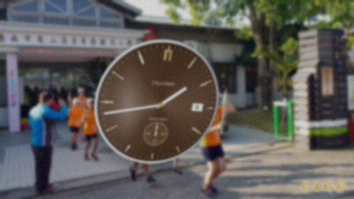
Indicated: 1 h 43 min
